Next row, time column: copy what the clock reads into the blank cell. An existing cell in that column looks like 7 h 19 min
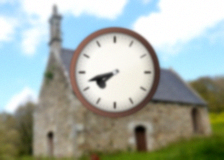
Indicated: 7 h 42 min
